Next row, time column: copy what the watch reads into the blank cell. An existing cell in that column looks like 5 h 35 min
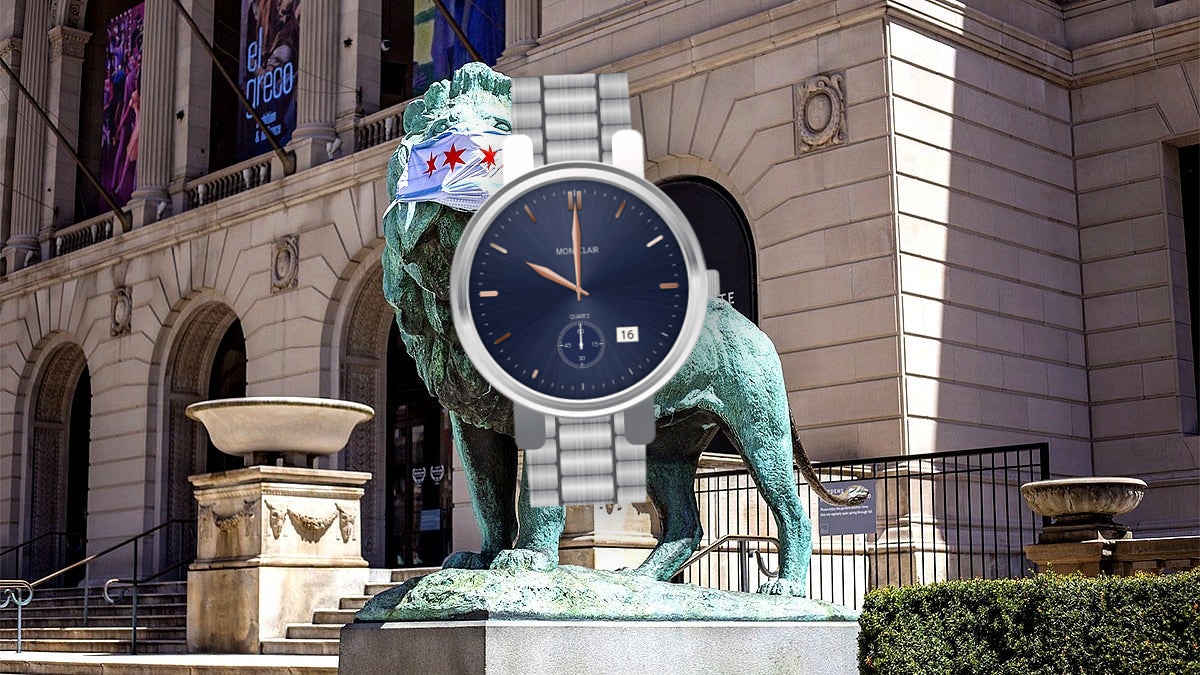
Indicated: 10 h 00 min
